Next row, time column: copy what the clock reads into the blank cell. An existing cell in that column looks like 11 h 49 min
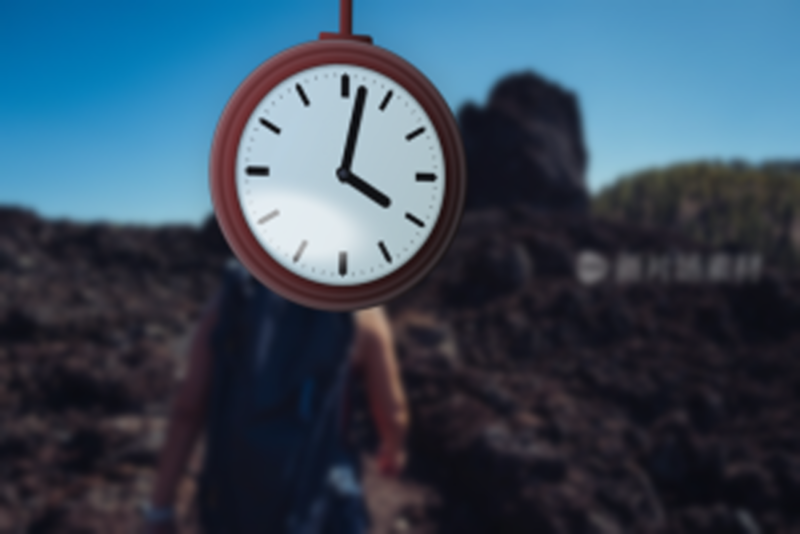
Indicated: 4 h 02 min
